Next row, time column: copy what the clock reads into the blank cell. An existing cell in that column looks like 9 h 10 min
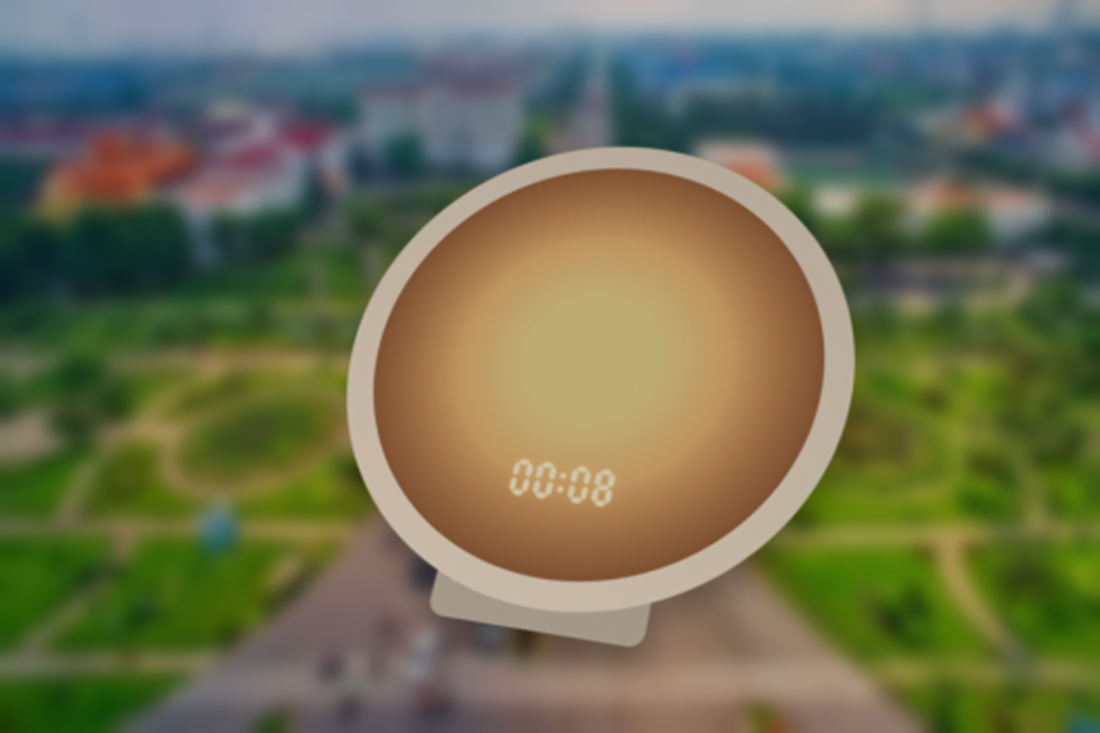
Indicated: 0 h 08 min
